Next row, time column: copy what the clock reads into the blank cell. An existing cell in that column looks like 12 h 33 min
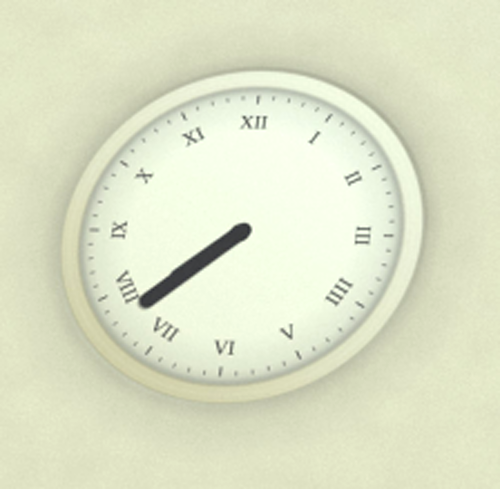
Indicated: 7 h 38 min
